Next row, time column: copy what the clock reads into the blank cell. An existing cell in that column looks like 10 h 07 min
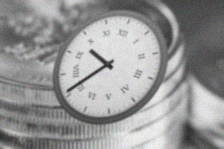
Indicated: 9 h 36 min
